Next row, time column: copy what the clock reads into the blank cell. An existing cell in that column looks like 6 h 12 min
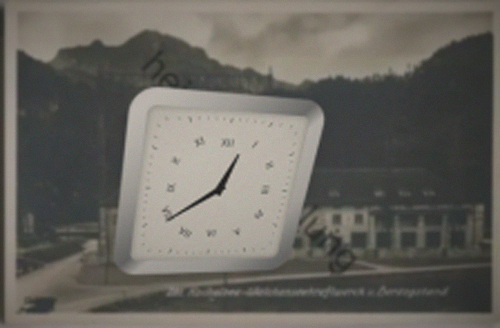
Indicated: 12 h 39 min
